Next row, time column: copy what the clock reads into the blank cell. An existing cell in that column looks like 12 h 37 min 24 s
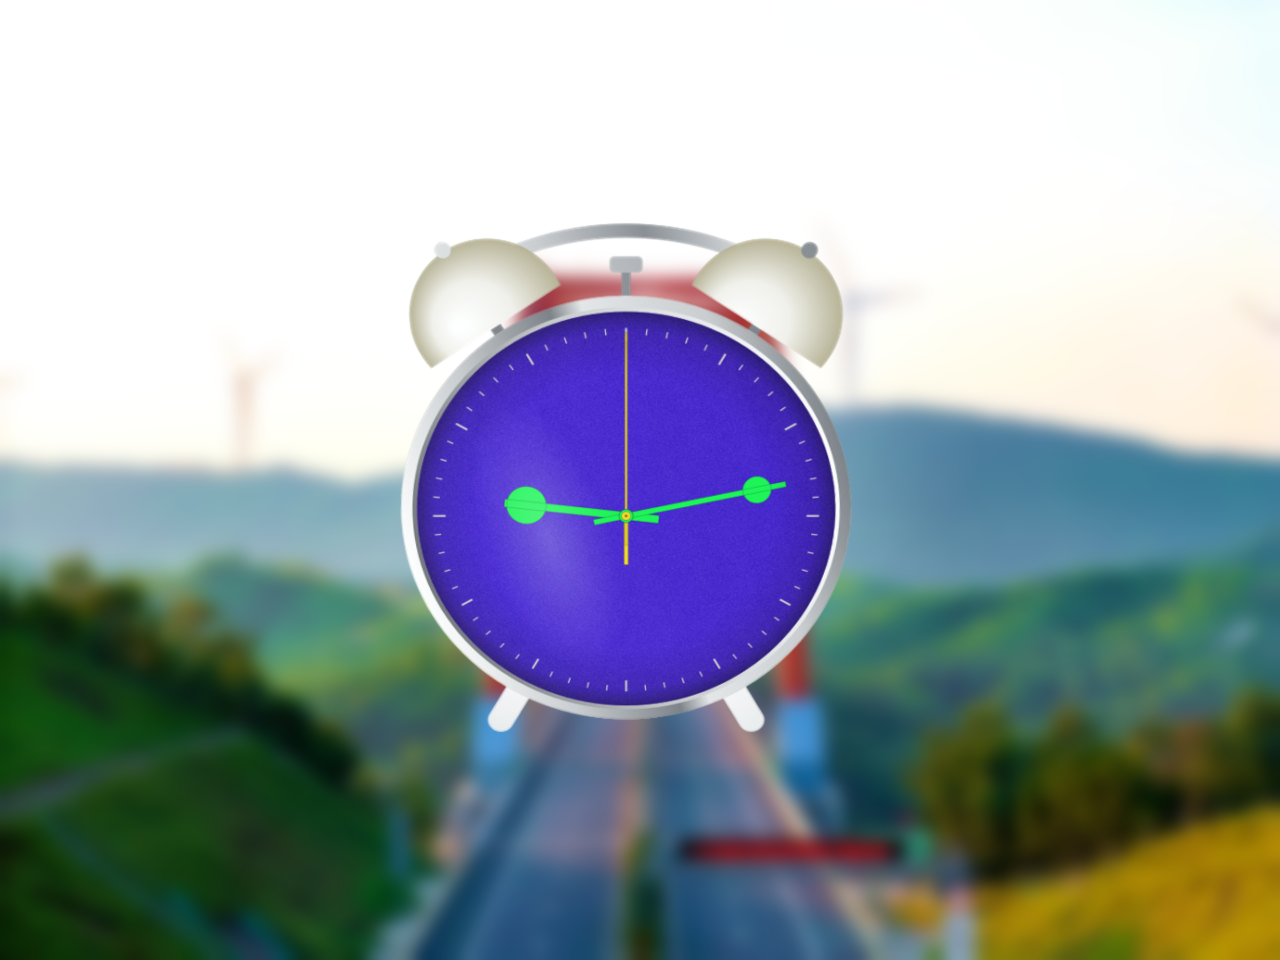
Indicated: 9 h 13 min 00 s
